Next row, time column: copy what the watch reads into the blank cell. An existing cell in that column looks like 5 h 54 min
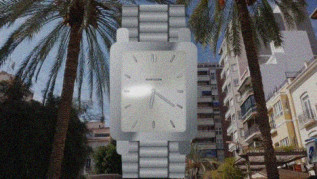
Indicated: 6 h 21 min
